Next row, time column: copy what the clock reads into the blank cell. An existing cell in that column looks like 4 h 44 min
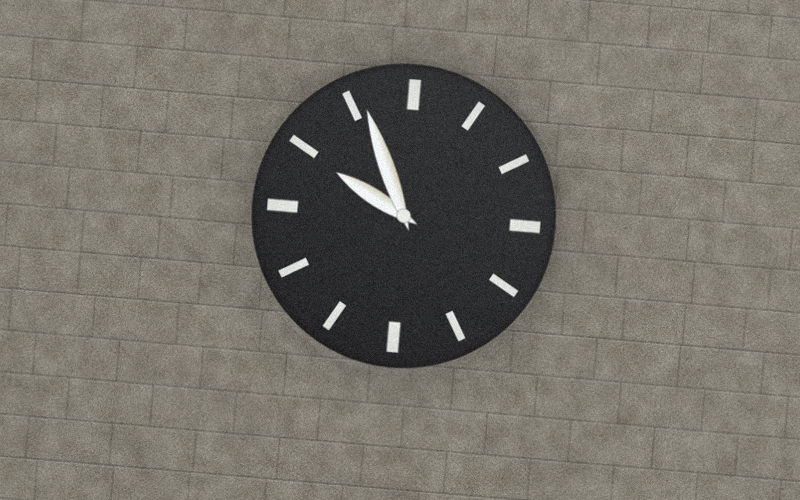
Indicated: 9 h 56 min
